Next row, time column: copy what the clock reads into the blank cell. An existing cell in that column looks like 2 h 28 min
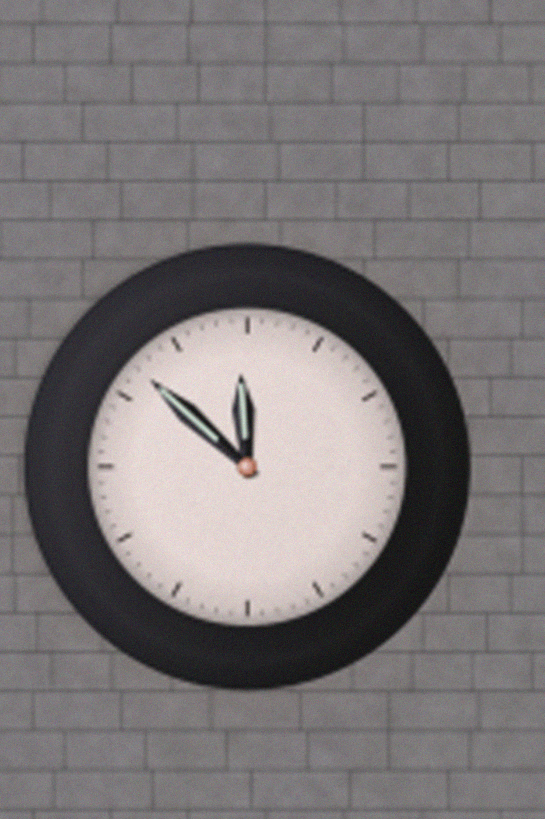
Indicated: 11 h 52 min
